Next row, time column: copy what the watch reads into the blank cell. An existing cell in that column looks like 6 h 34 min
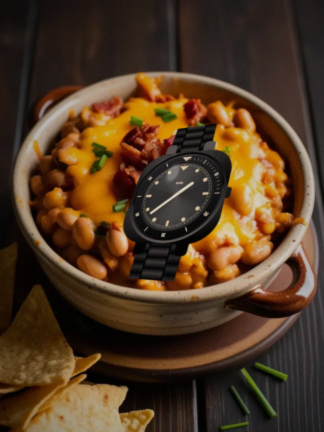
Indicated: 1 h 38 min
